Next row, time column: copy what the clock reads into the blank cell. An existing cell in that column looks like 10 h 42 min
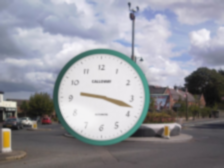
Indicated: 9 h 18 min
